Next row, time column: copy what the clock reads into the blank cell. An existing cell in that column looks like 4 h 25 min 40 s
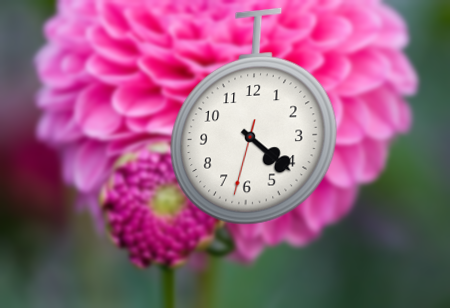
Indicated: 4 h 21 min 32 s
